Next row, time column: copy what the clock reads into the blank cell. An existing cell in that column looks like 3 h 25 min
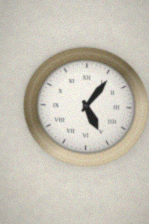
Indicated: 5 h 06 min
